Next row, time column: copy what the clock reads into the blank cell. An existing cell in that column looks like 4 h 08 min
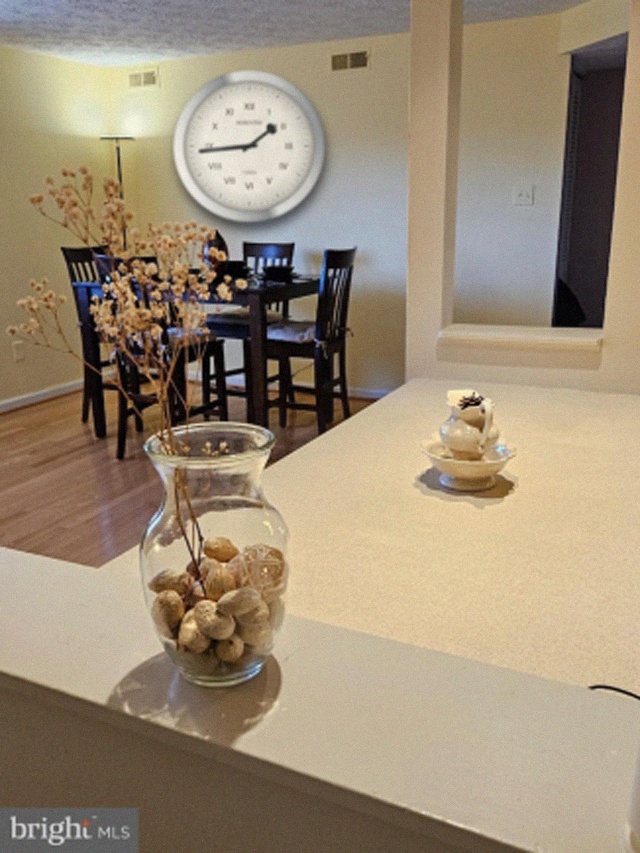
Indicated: 1 h 44 min
